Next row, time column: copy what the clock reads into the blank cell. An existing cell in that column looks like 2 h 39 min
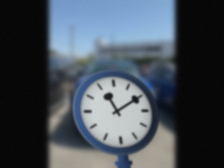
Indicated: 11 h 10 min
